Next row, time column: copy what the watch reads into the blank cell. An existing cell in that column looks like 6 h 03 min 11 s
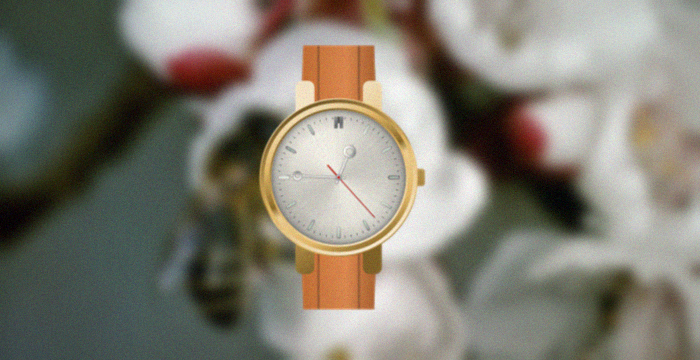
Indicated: 12 h 45 min 23 s
